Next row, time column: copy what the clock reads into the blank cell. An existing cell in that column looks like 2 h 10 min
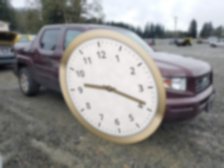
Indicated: 9 h 19 min
